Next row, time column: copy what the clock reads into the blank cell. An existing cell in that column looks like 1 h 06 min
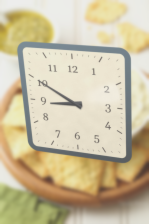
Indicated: 8 h 50 min
